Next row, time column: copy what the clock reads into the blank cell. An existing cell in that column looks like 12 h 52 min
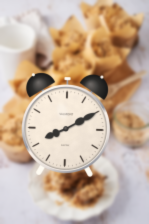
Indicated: 8 h 10 min
